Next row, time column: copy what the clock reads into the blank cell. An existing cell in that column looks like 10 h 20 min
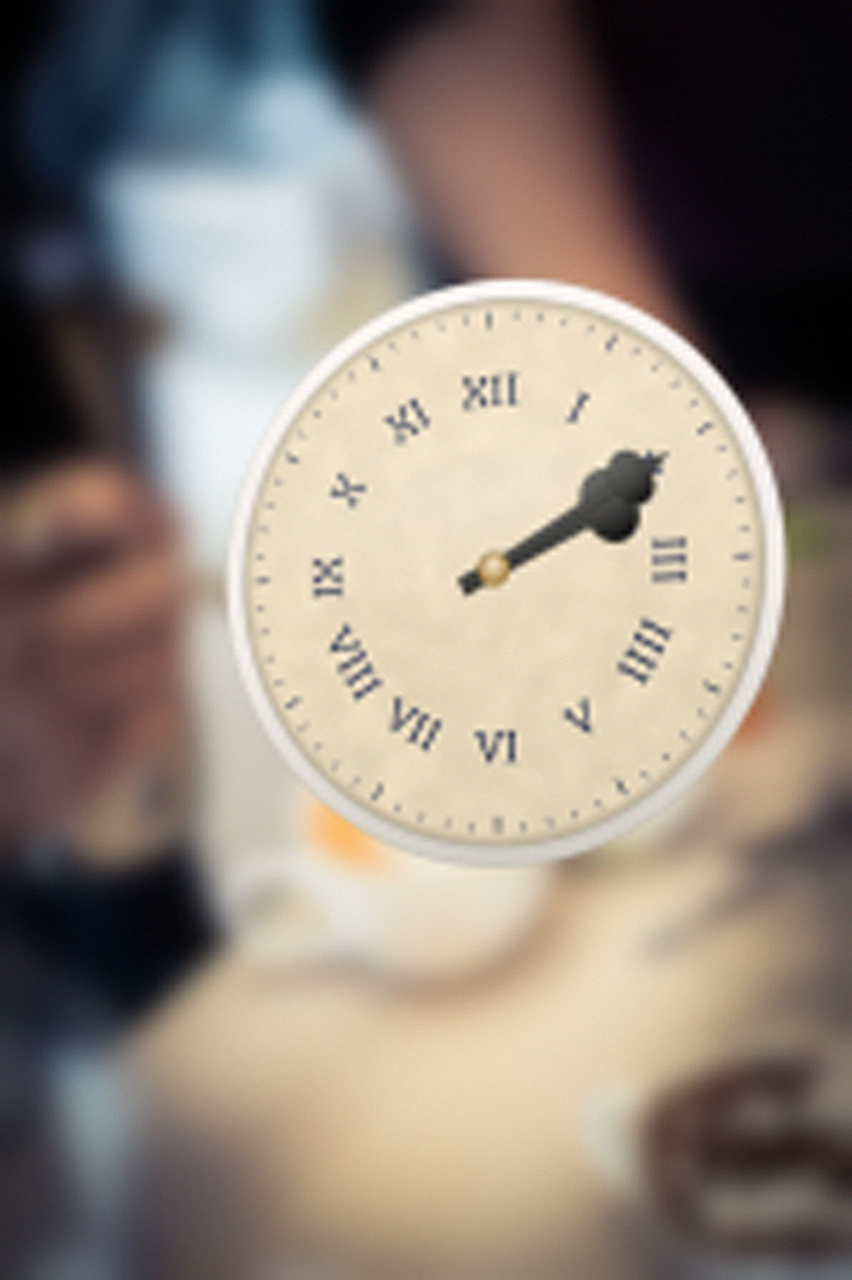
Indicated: 2 h 10 min
